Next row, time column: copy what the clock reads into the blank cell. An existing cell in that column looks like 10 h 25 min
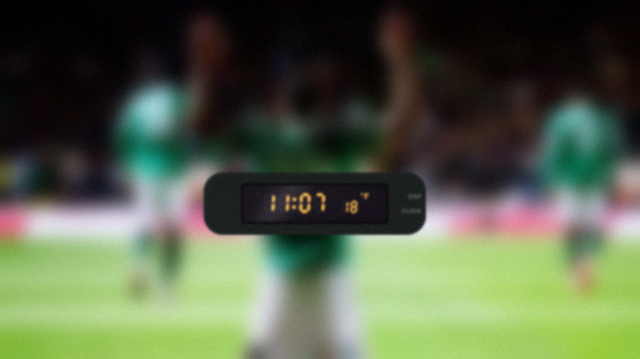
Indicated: 11 h 07 min
